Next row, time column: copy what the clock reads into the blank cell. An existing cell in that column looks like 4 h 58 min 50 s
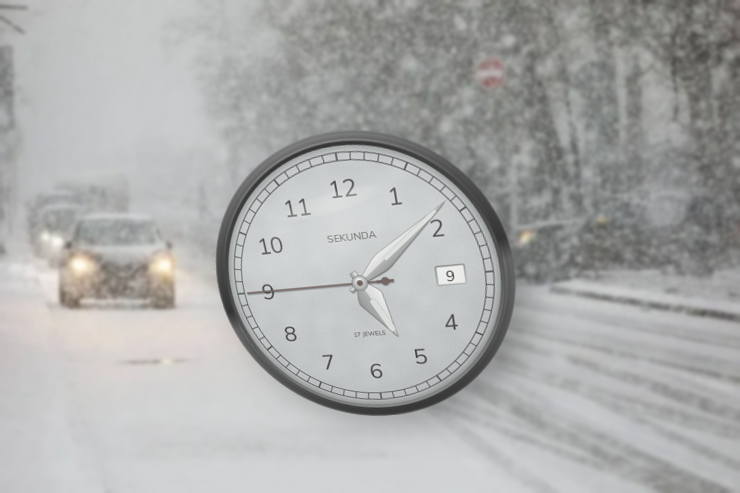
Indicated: 5 h 08 min 45 s
